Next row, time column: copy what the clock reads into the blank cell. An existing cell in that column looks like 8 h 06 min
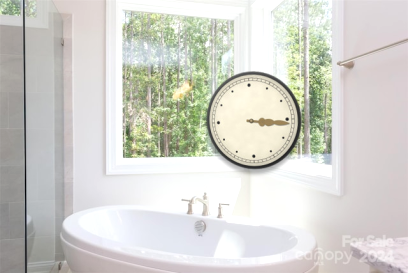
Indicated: 3 h 16 min
